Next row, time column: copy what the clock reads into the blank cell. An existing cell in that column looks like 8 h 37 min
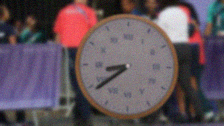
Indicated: 8 h 39 min
